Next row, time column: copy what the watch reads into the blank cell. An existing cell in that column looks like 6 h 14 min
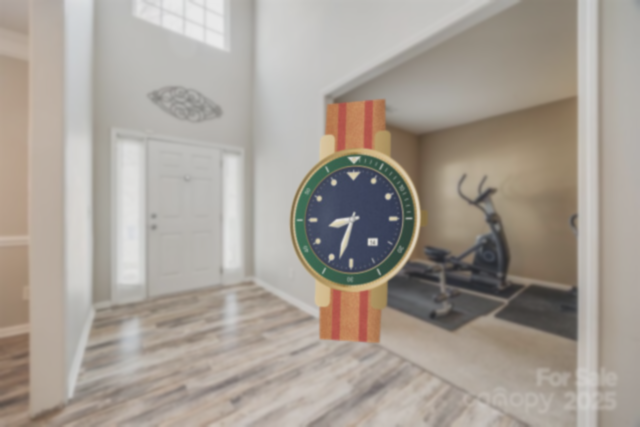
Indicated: 8 h 33 min
